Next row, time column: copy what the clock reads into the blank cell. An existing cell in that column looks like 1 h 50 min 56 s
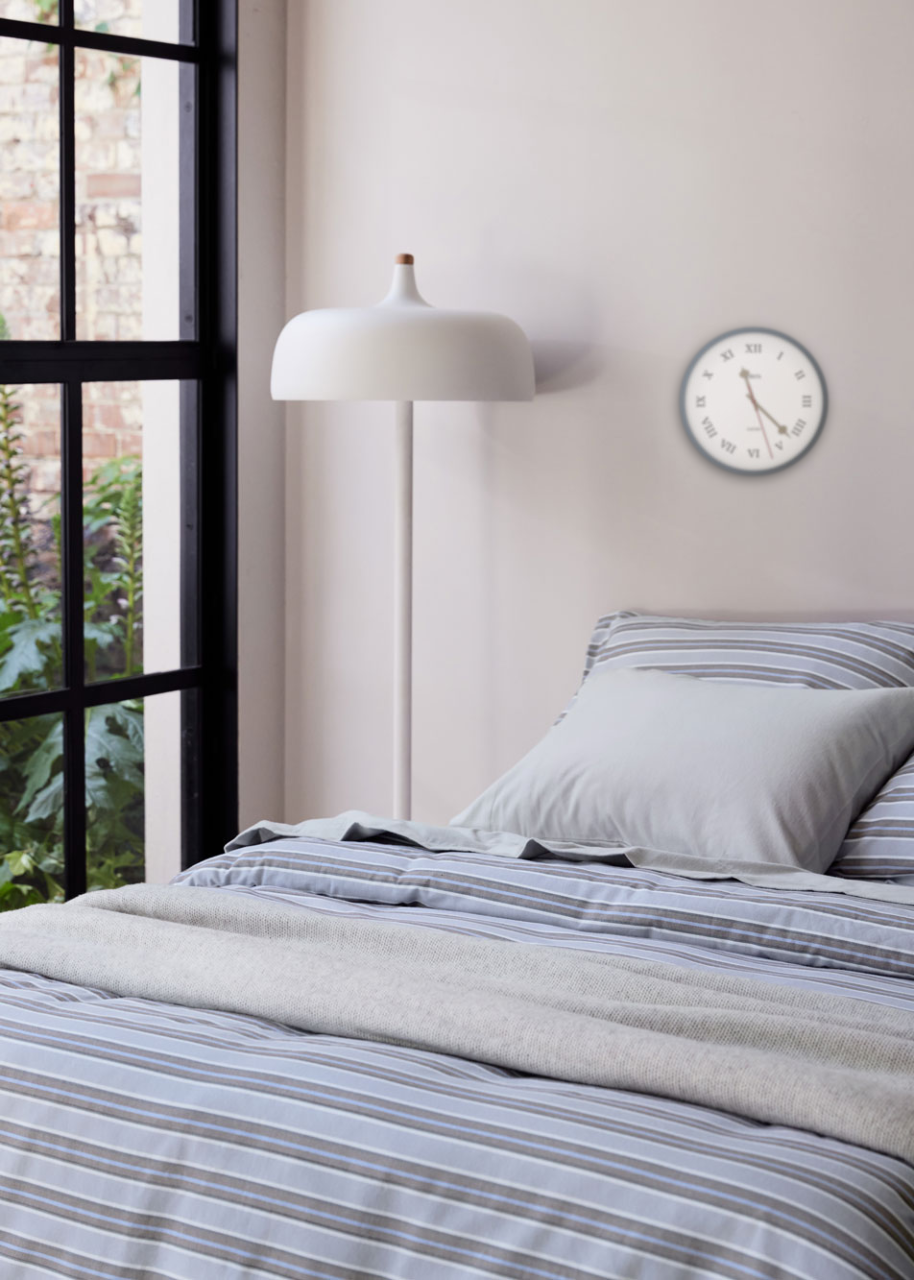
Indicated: 11 h 22 min 27 s
